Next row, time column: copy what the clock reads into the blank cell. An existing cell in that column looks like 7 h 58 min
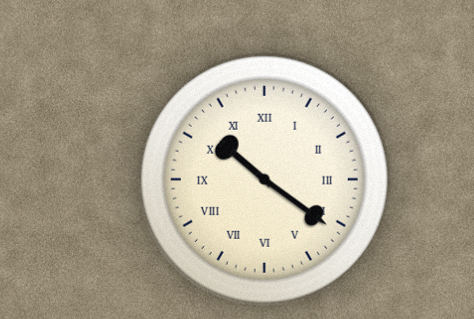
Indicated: 10 h 21 min
